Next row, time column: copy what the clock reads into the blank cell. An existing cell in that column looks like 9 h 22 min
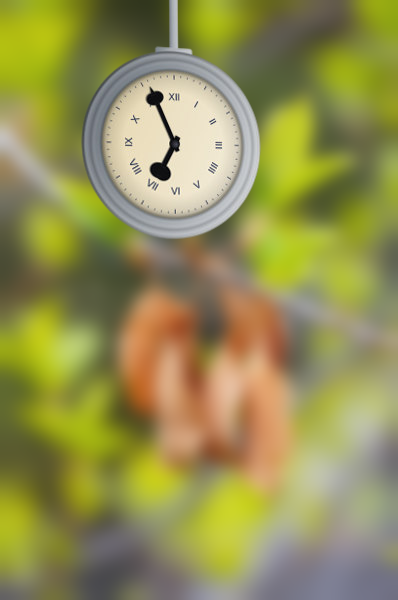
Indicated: 6 h 56 min
